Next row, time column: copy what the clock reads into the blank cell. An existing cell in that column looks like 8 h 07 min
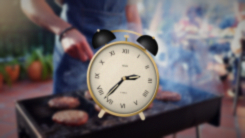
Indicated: 2 h 37 min
